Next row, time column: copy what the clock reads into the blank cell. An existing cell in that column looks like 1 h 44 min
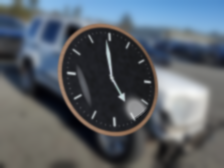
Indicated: 4 h 59 min
